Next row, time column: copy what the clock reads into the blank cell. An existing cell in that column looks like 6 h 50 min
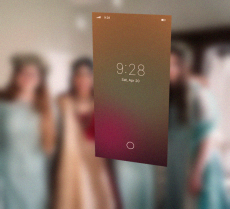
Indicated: 9 h 28 min
